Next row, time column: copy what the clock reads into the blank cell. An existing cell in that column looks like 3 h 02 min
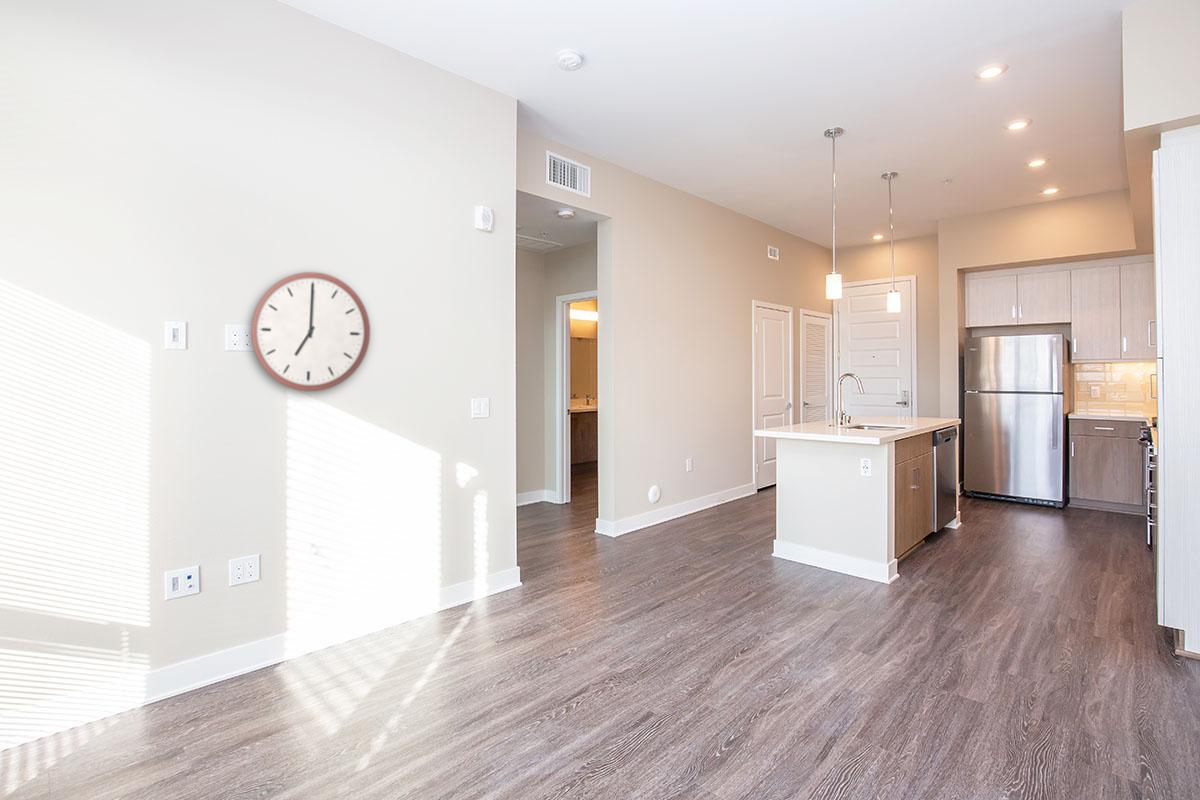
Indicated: 7 h 00 min
